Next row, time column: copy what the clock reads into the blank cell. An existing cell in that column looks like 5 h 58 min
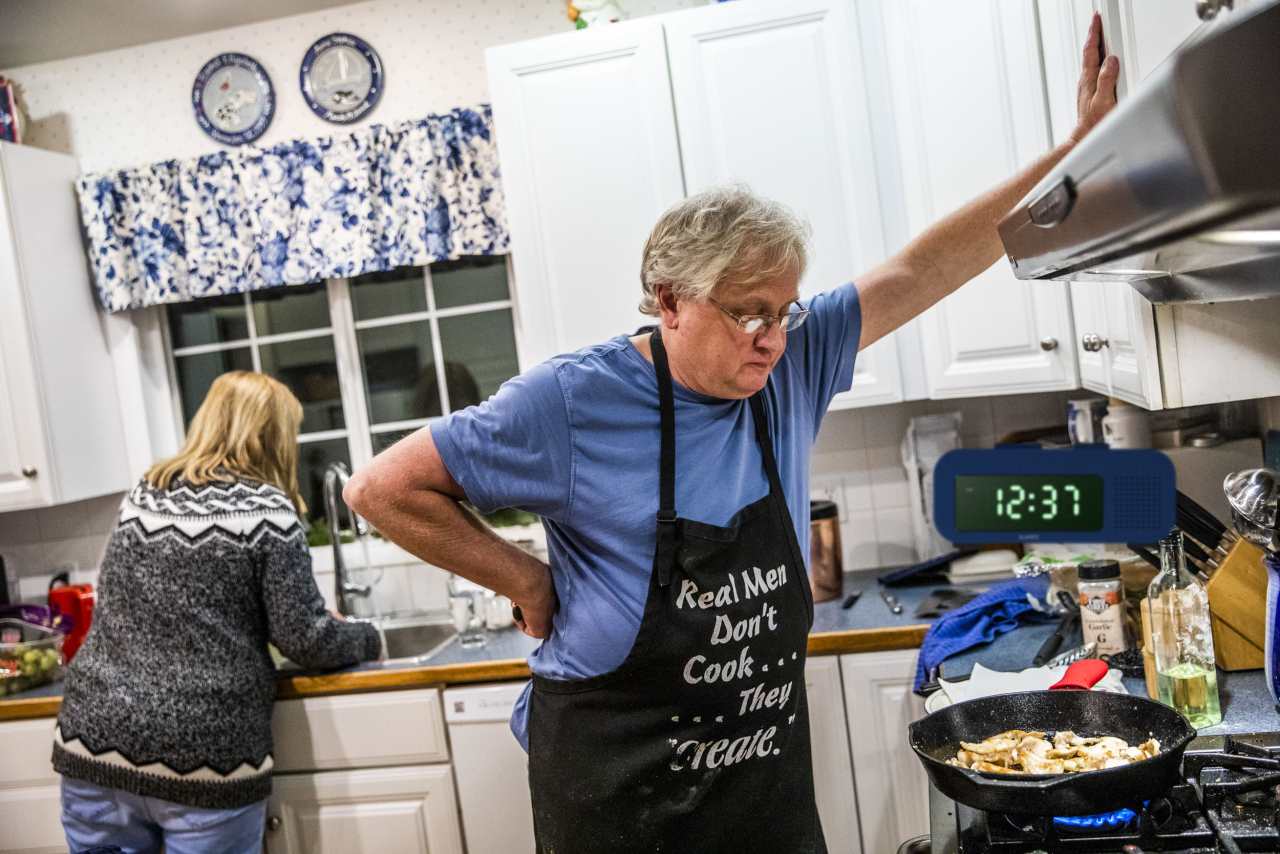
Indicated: 12 h 37 min
